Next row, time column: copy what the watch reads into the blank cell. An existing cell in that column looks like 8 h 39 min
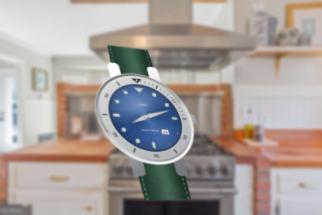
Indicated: 8 h 12 min
